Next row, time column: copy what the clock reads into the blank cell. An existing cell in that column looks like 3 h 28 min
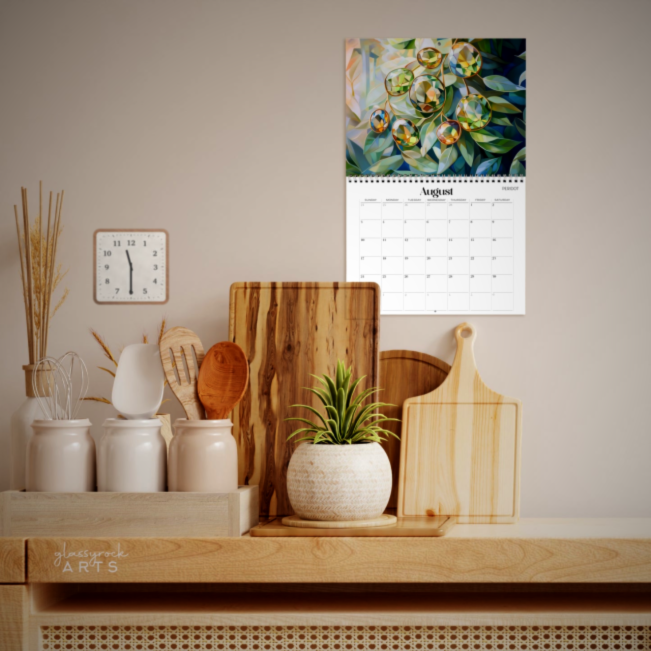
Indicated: 11 h 30 min
